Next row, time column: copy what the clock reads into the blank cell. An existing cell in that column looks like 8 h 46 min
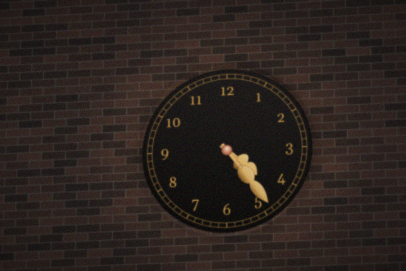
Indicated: 4 h 24 min
